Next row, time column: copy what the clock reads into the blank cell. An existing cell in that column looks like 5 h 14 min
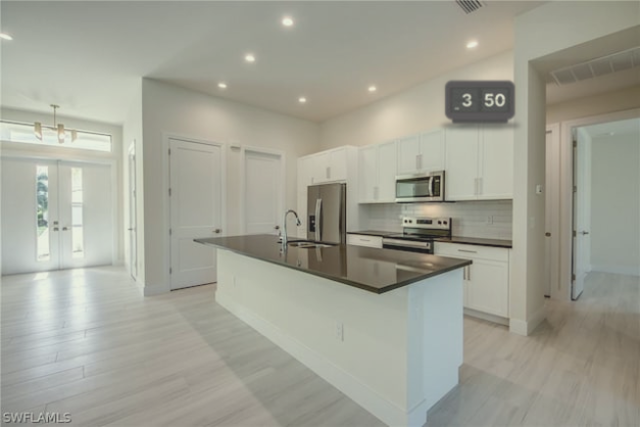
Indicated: 3 h 50 min
